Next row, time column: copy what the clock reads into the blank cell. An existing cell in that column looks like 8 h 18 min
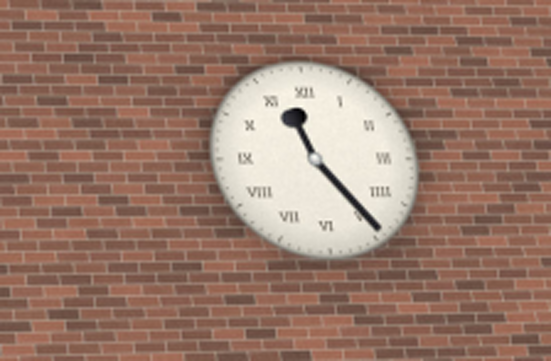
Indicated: 11 h 24 min
